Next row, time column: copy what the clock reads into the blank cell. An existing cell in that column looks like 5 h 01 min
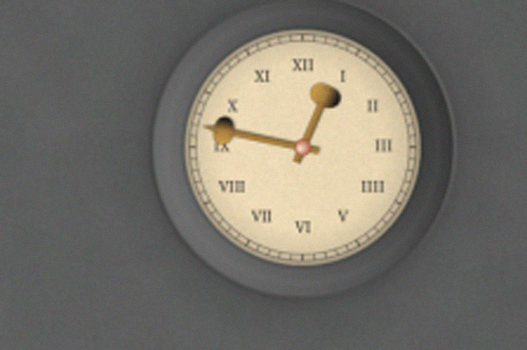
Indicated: 12 h 47 min
